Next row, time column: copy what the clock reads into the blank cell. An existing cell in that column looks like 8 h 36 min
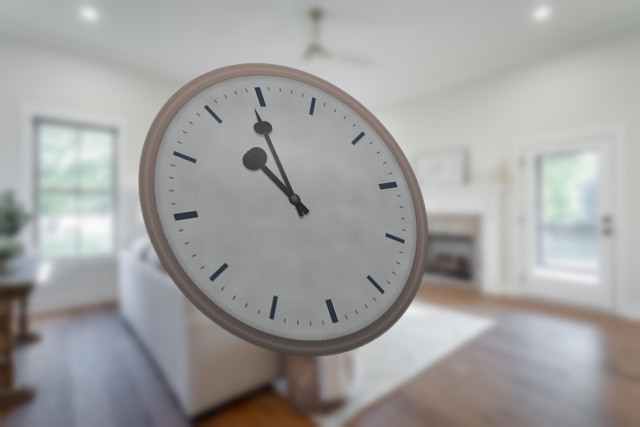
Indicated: 10 h 59 min
